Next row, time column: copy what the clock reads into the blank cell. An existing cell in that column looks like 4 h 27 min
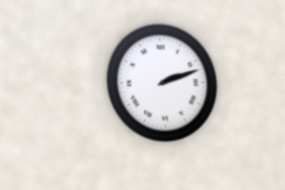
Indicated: 2 h 12 min
